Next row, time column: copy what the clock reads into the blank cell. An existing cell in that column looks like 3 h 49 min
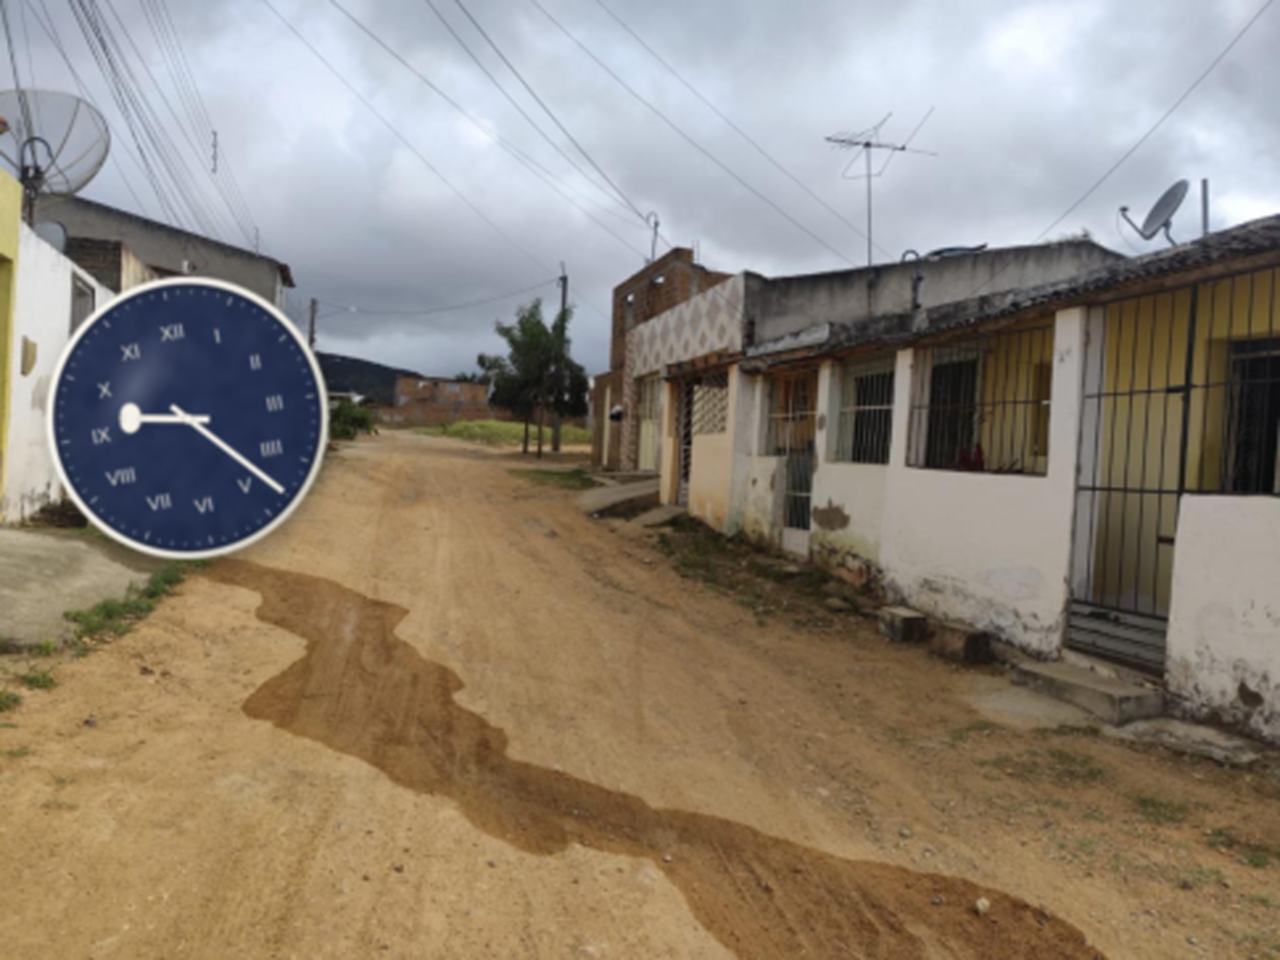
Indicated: 9 h 23 min
